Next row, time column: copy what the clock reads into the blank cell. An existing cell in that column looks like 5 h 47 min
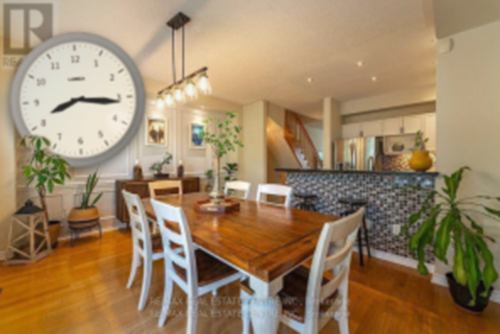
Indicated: 8 h 16 min
